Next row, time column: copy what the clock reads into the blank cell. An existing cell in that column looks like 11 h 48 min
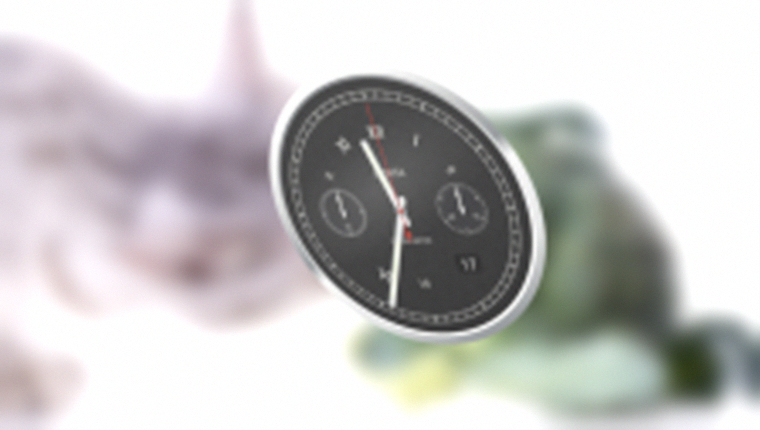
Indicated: 11 h 34 min
